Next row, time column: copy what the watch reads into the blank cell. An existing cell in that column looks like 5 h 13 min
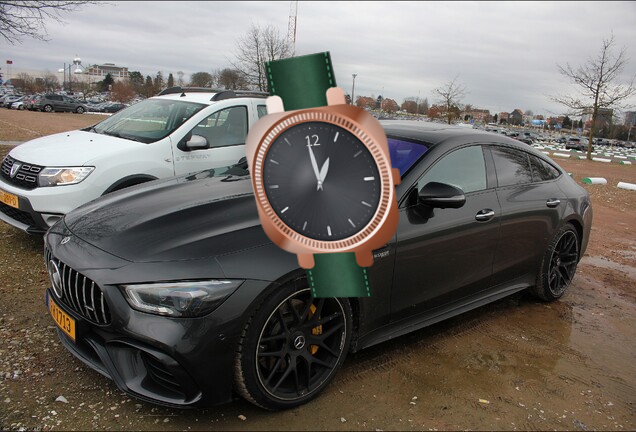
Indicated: 12 h 59 min
